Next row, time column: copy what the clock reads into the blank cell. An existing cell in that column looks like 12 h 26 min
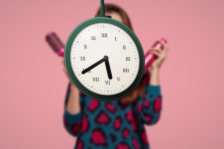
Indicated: 5 h 40 min
